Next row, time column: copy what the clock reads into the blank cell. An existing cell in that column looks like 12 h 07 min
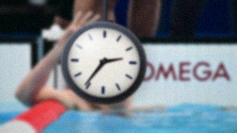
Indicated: 2 h 36 min
